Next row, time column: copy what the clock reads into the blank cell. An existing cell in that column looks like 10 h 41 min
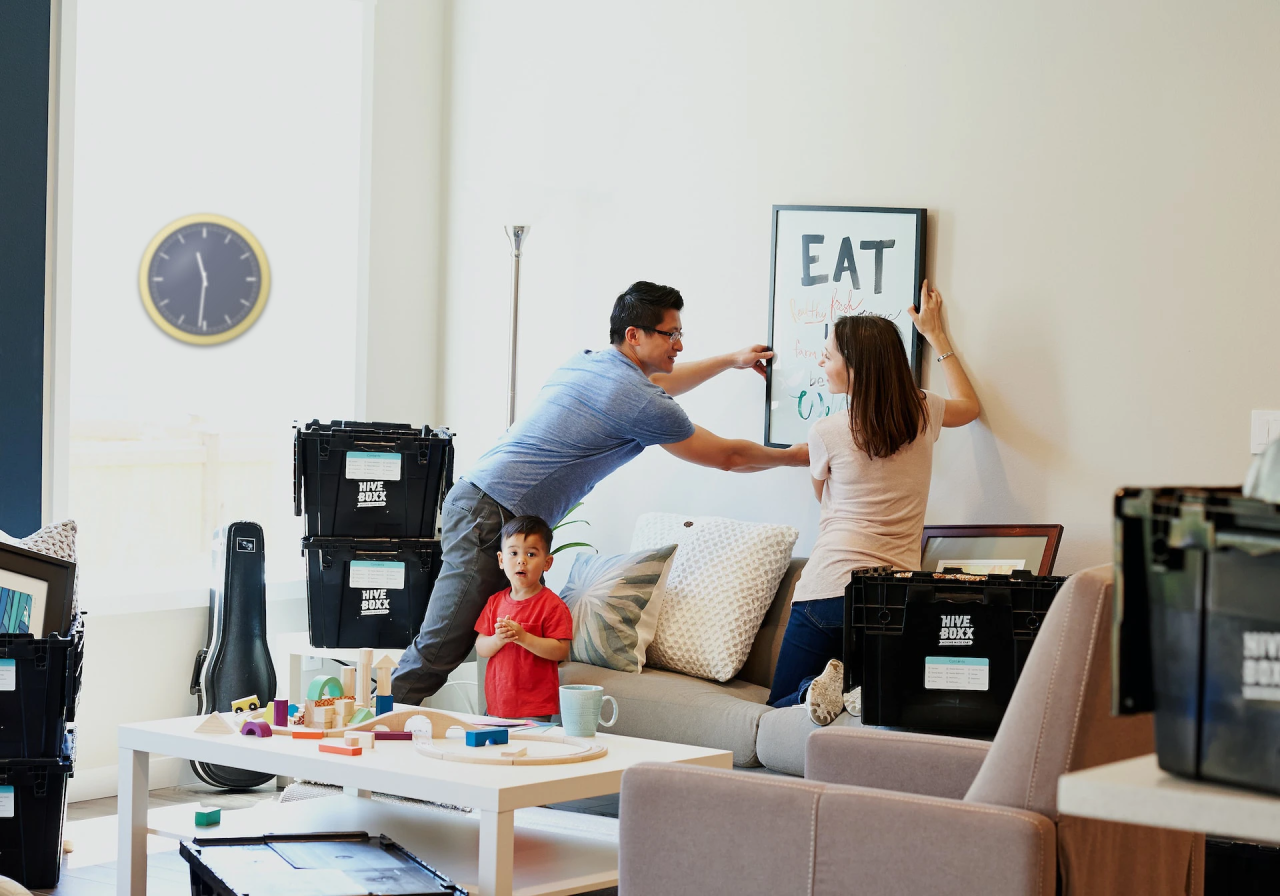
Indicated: 11 h 31 min
